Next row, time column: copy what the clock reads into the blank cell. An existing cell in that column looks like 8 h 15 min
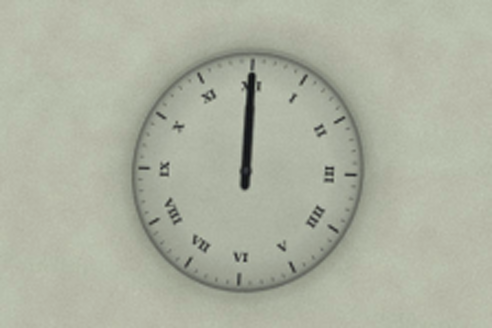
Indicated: 12 h 00 min
